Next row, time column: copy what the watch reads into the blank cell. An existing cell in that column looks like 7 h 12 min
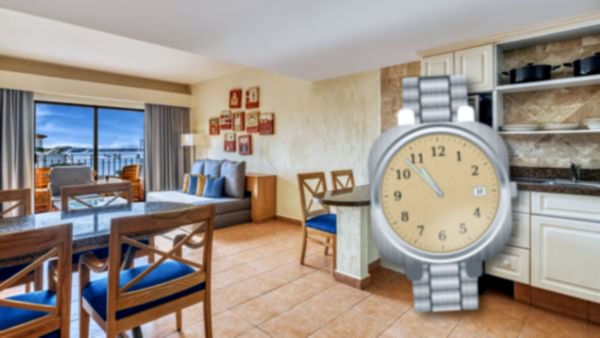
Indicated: 10 h 53 min
